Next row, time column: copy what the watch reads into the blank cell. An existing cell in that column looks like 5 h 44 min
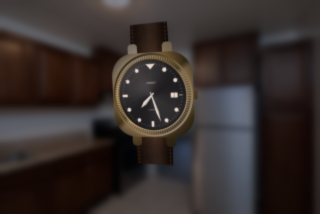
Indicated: 7 h 27 min
